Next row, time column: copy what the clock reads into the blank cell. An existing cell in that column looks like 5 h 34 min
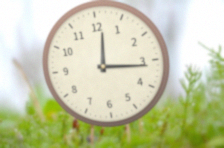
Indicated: 12 h 16 min
